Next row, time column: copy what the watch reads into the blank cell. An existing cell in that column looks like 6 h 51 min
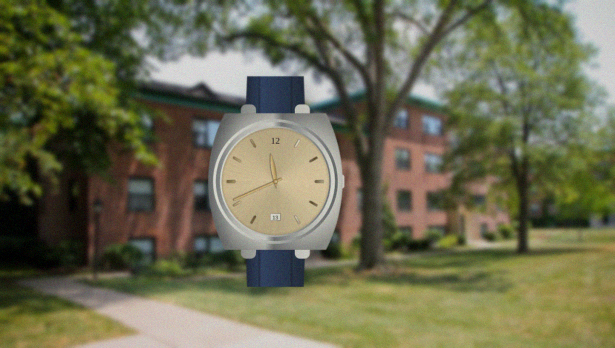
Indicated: 11 h 41 min
